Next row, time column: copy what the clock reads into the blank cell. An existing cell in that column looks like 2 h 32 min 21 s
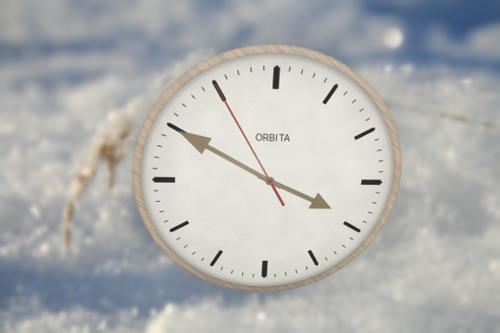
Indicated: 3 h 49 min 55 s
